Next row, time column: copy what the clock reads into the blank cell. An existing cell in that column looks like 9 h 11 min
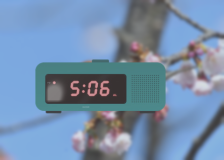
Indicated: 5 h 06 min
